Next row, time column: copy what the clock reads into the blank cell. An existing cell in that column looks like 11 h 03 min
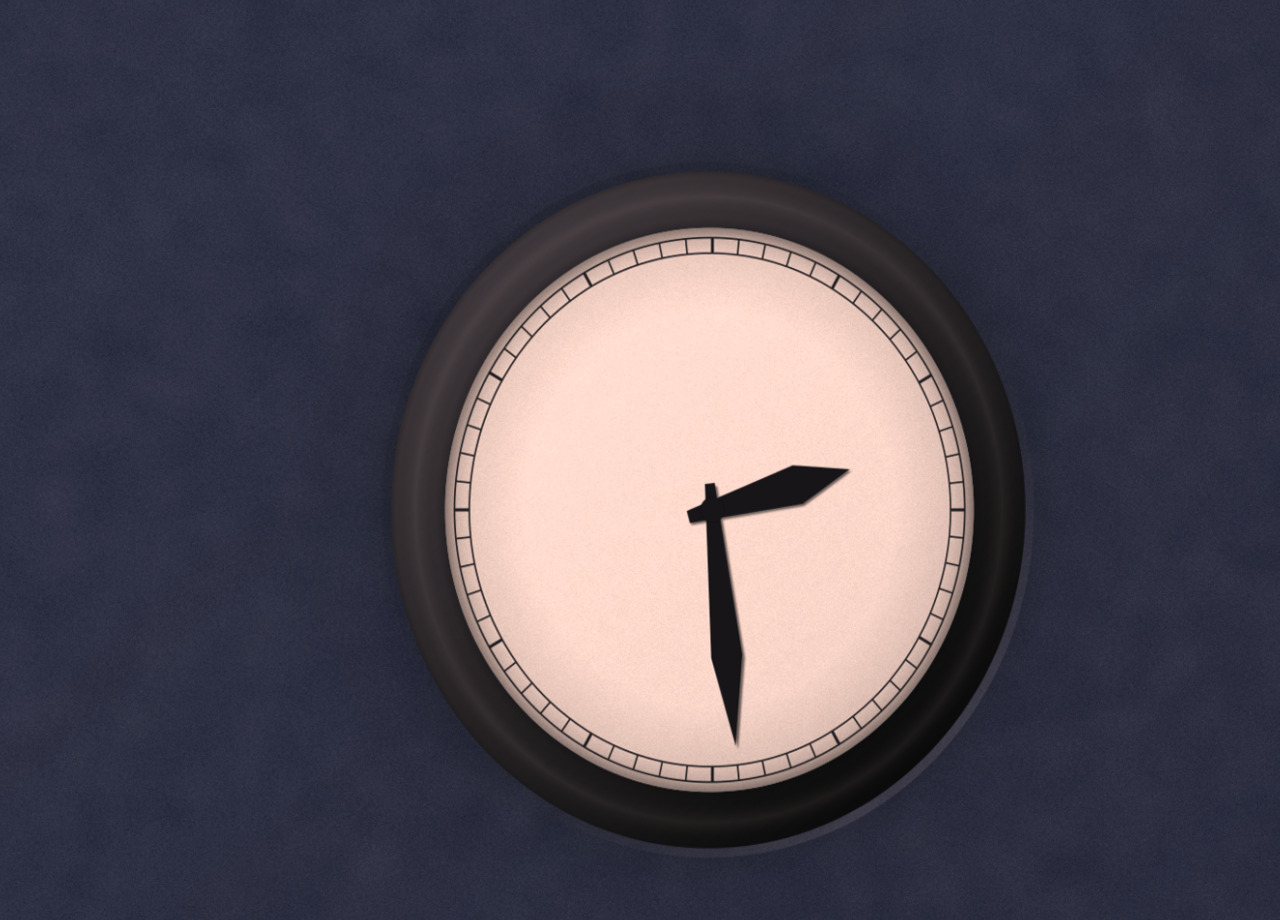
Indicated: 2 h 29 min
